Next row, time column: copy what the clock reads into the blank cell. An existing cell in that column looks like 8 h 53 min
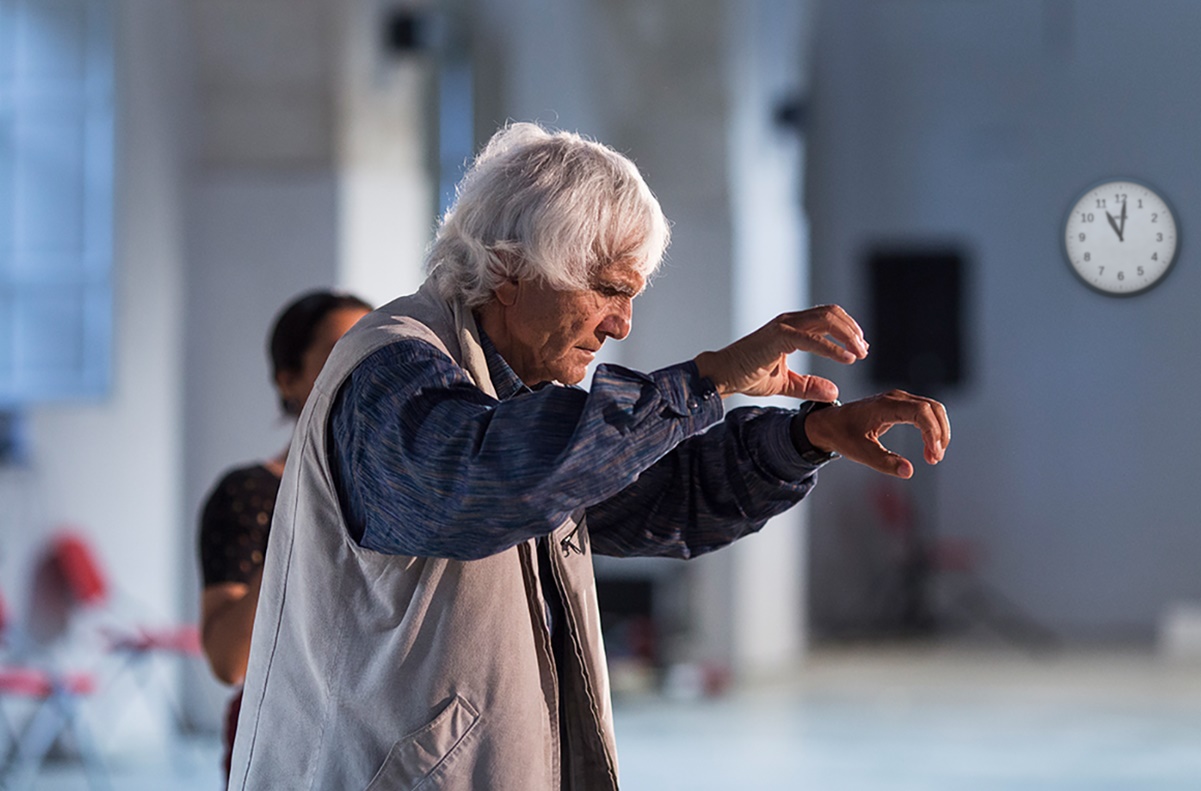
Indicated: 11 h 01 min
